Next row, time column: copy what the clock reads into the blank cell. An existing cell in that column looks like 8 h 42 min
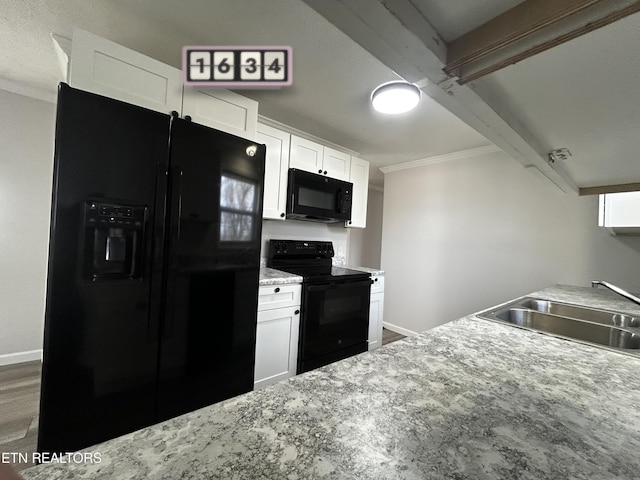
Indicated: 16 h 34 min
